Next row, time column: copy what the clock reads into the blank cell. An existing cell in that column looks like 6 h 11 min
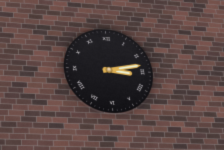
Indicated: 3 h 13 min
